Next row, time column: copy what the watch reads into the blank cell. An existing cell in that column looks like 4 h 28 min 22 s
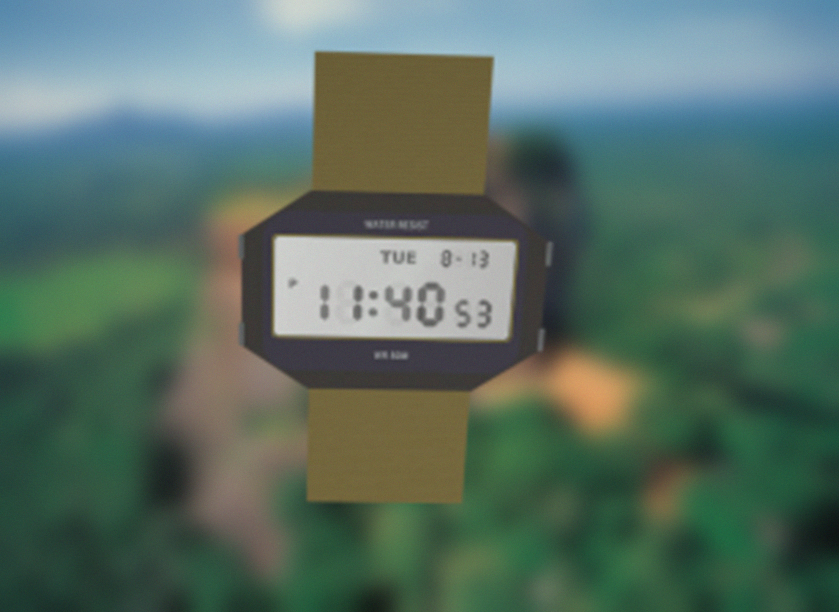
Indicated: 11 h 40 min 53 s
